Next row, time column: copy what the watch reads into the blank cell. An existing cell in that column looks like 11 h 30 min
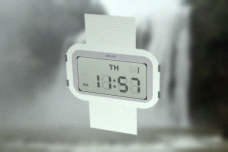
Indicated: 11 h 57 min
